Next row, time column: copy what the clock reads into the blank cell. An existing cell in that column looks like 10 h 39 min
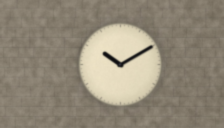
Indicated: 10 h 10 min
